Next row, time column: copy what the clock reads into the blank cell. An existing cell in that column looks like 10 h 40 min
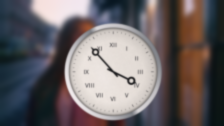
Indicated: 3 h 53 min
